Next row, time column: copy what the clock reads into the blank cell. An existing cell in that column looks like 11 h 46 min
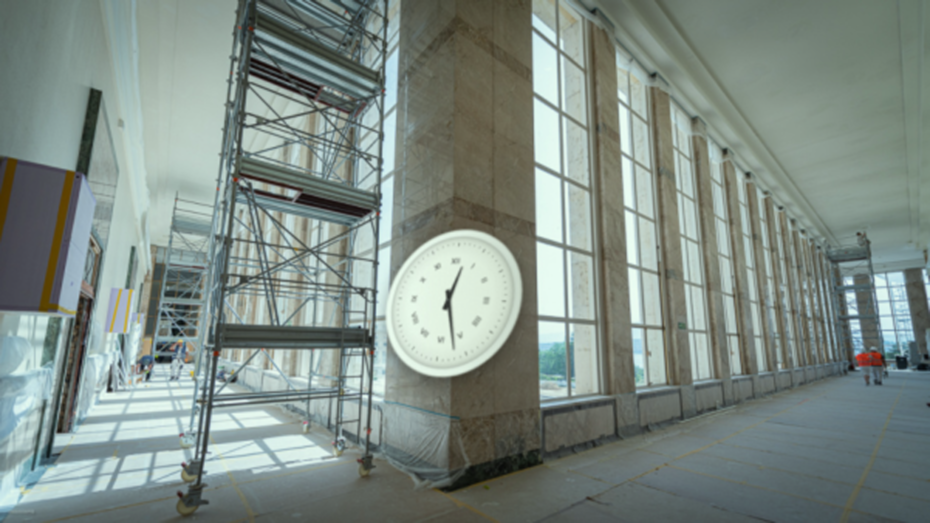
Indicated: 12 h 27 min
